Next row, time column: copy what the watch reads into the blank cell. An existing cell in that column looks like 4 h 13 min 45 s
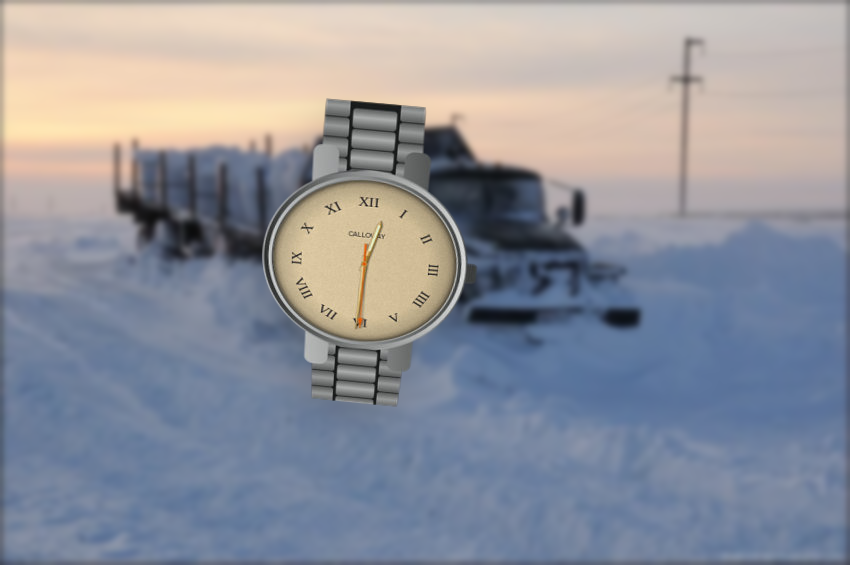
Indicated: 12 h 30 min 30 s
